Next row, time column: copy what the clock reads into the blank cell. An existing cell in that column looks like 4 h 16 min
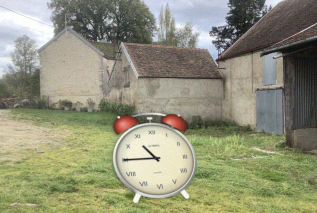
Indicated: 10 h 45 min
